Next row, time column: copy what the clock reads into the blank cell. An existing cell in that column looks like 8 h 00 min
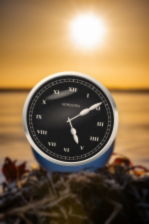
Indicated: 5 h 09 min
